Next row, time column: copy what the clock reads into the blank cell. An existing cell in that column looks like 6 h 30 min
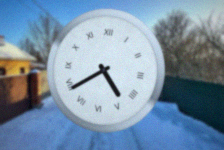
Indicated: 4 h 39 min
